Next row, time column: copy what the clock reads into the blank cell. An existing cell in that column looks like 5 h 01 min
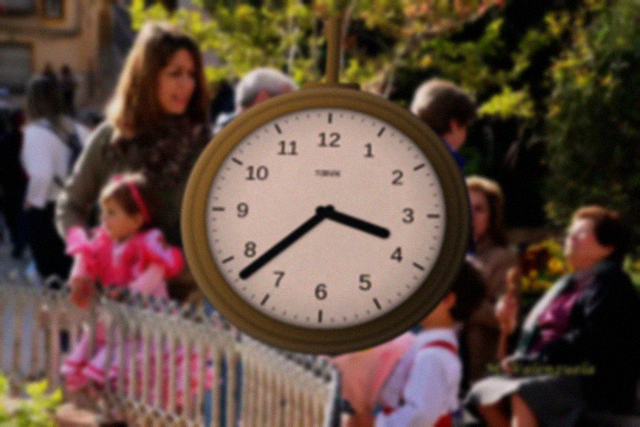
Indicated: 3 h 38 min
